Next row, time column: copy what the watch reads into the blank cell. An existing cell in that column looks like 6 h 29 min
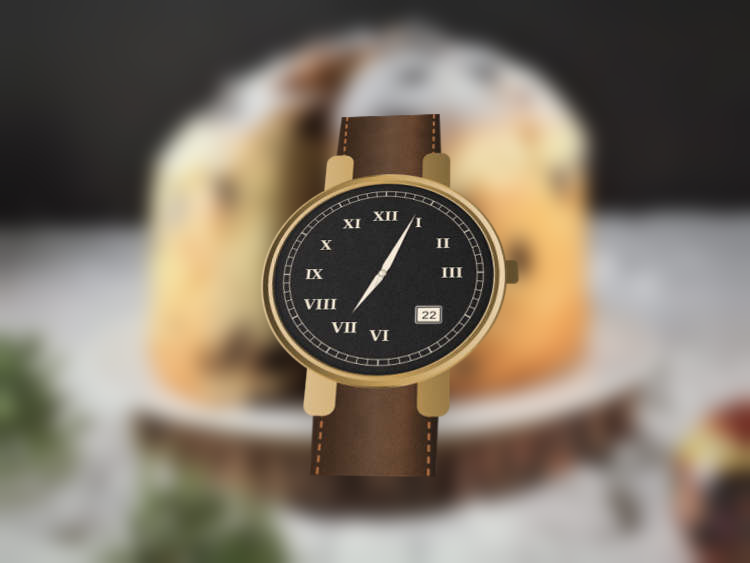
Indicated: 7 h 04 min
